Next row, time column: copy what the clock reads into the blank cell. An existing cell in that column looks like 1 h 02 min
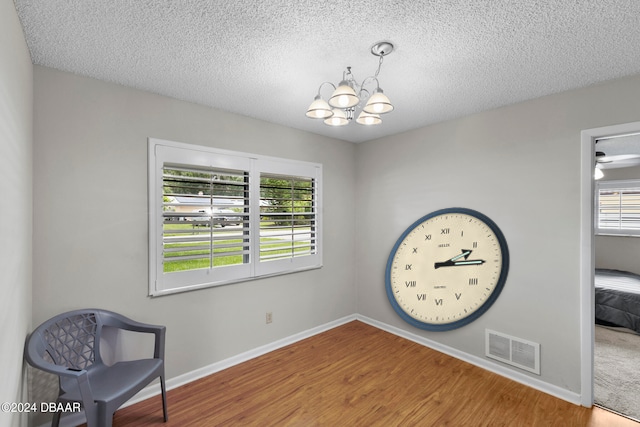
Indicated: 2 h 15 min
